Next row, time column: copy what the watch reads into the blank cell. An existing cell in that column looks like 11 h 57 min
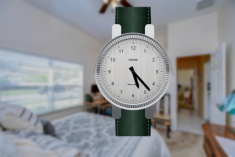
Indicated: 5 h 23 min
